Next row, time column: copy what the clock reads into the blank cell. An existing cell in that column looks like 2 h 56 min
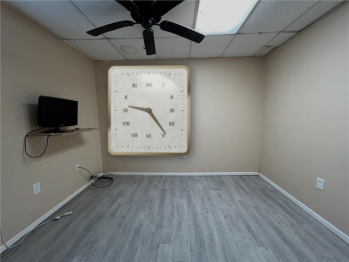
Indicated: 9 h 24 min
